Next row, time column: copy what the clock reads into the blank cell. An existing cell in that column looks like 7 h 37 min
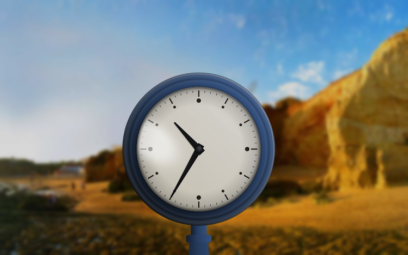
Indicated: 10 h 35 min
